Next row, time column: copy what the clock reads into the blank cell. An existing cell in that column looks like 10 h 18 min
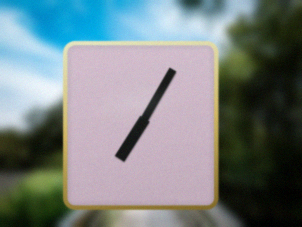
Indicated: 7 h 05 min
